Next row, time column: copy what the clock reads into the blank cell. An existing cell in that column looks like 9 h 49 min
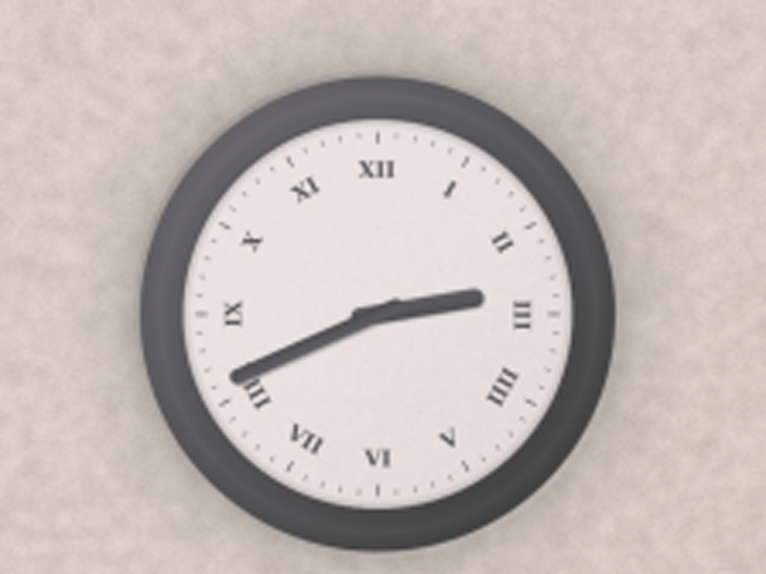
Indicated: 2 h 41 min
